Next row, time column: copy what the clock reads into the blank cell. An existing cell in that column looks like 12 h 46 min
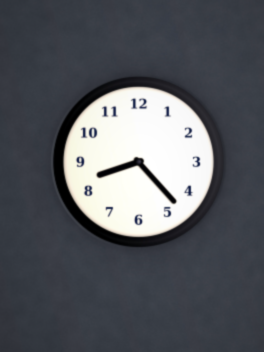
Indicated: 8 h 23 min
